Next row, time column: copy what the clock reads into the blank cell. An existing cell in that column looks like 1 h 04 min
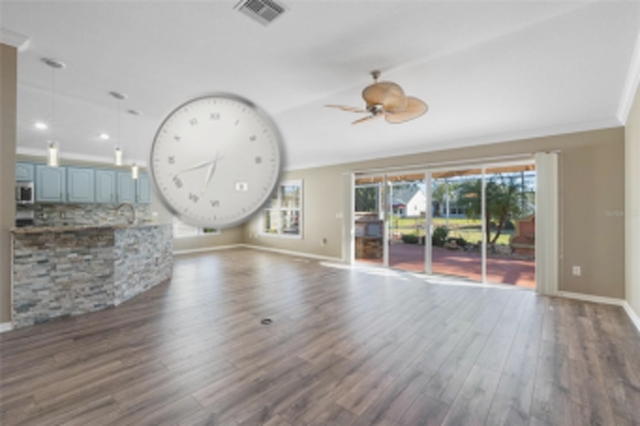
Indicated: 6 h 42 min
